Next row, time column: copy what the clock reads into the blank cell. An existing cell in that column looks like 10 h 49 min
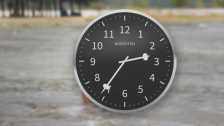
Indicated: 2 h 36 min
